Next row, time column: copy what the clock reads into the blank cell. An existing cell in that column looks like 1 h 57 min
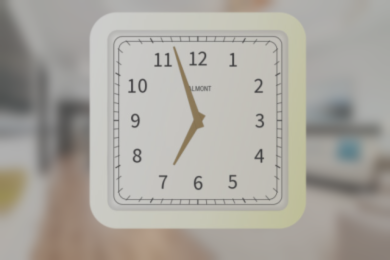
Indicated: 6 h 57 min
